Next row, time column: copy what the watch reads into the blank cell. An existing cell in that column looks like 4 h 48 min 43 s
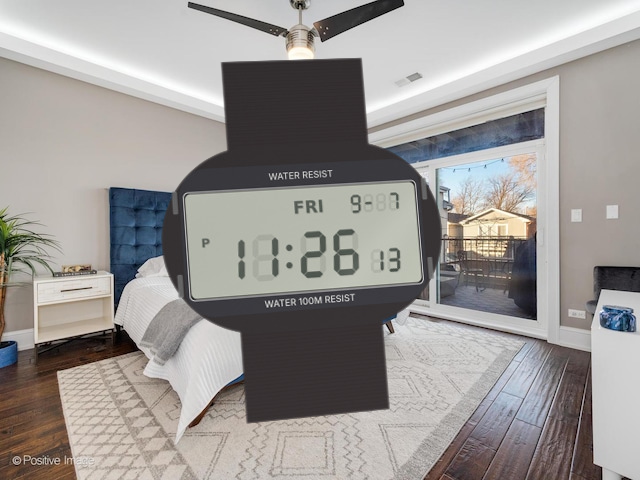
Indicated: 11 h 26 min 13 s
